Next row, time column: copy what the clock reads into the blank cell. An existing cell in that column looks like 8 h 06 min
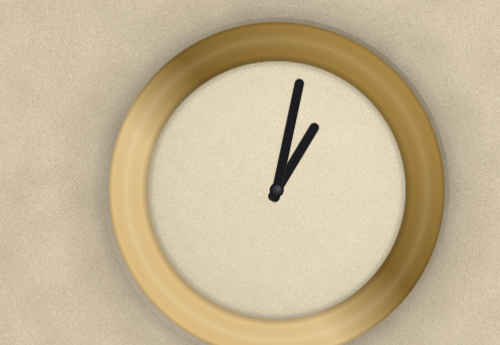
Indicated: 1 h 02 min
